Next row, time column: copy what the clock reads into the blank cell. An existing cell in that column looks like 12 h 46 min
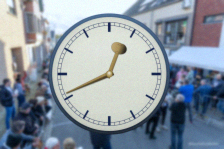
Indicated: 12 h 41 min
